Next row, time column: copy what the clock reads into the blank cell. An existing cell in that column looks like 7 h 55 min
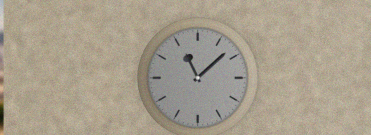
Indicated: 11 h 08 min
